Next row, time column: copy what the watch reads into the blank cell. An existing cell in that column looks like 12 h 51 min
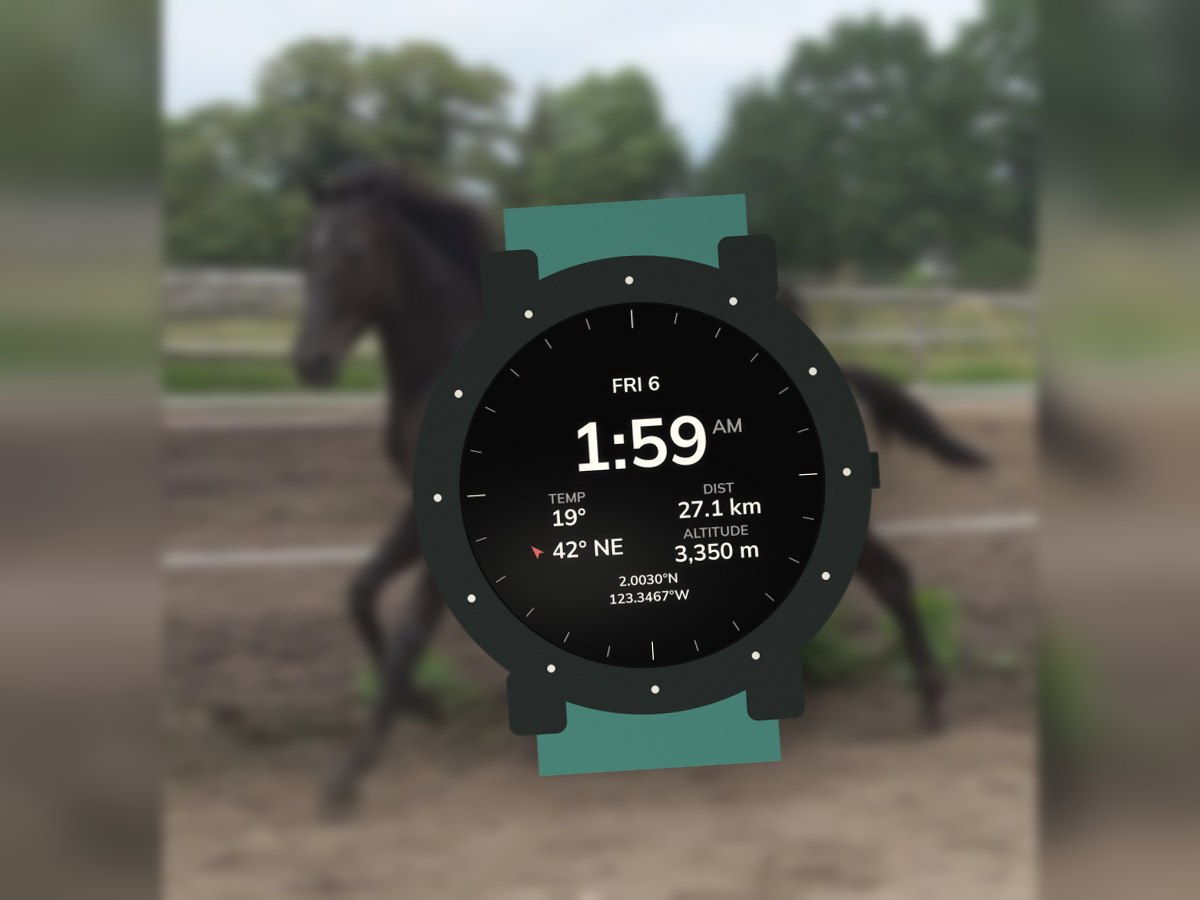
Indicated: 1 h 59 min
